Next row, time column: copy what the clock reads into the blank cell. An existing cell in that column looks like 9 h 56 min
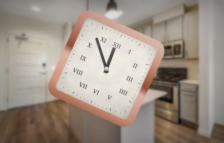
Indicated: 11 h 53 min
